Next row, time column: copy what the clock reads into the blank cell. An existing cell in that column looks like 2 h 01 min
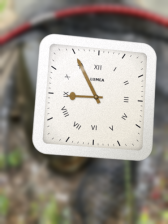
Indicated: 8 h 55 min
